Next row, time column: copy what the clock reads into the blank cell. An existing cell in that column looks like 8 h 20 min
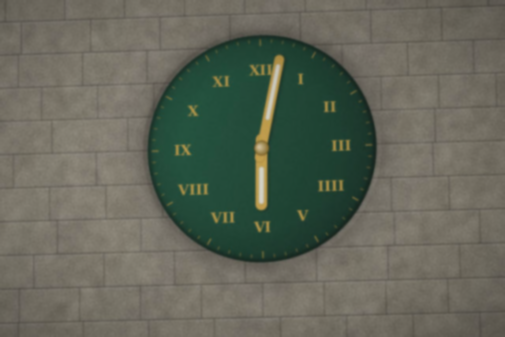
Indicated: 6 h 02 min
